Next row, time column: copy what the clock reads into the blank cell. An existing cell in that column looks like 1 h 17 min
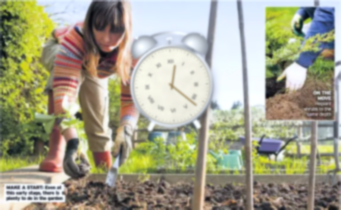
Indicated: 12 h 22 min
